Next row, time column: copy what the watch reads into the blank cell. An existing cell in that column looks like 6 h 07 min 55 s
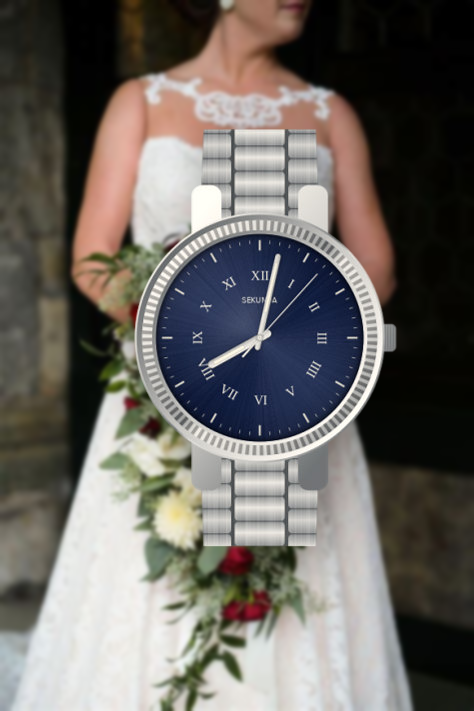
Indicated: 8 h 02 min 07 s
